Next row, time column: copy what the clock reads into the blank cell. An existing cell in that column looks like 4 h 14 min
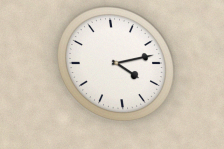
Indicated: 4 h 13 min
